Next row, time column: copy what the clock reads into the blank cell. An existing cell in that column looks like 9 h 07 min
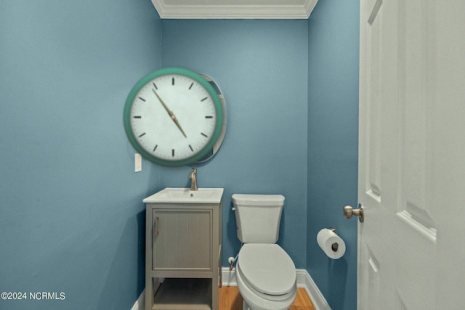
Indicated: 4 h 54 min
